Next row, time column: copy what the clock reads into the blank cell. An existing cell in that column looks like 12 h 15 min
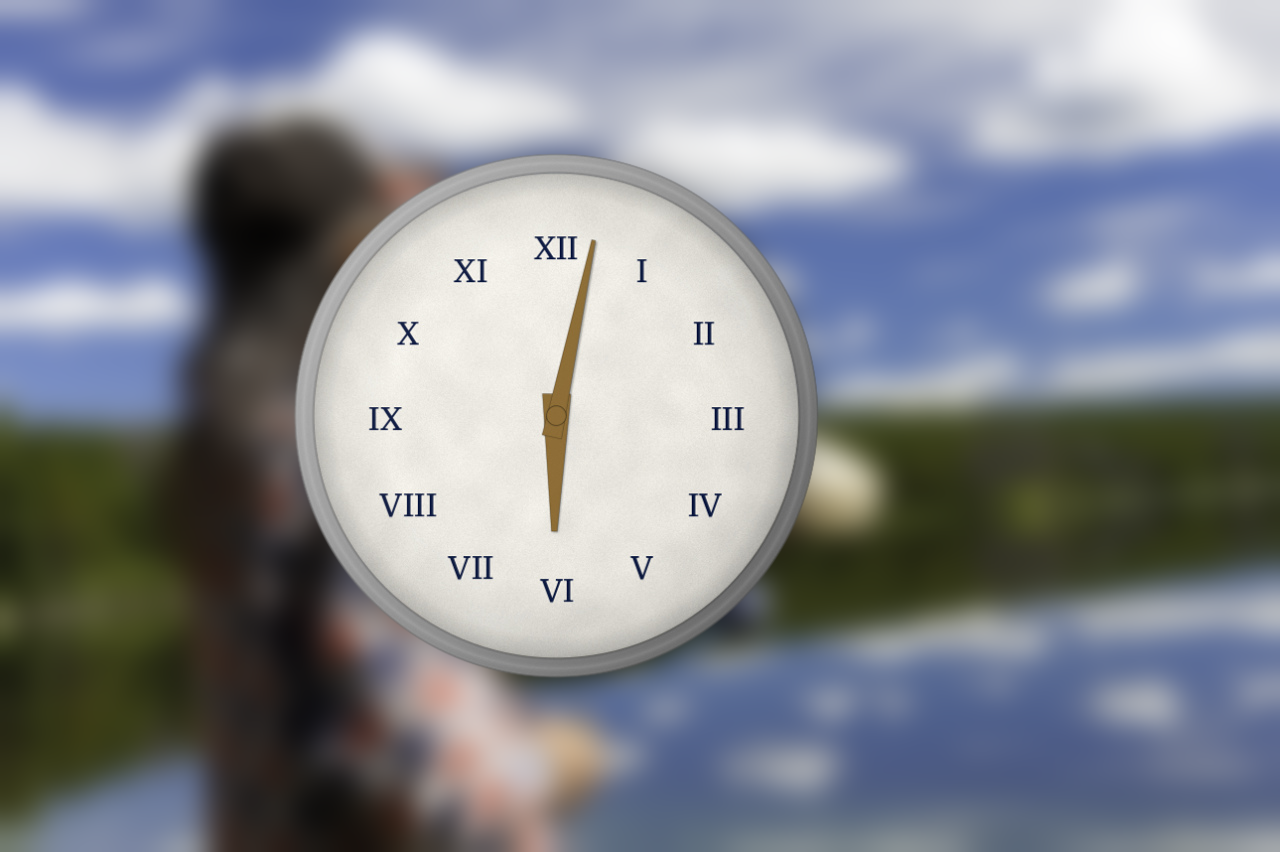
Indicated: 6 h 02 min
